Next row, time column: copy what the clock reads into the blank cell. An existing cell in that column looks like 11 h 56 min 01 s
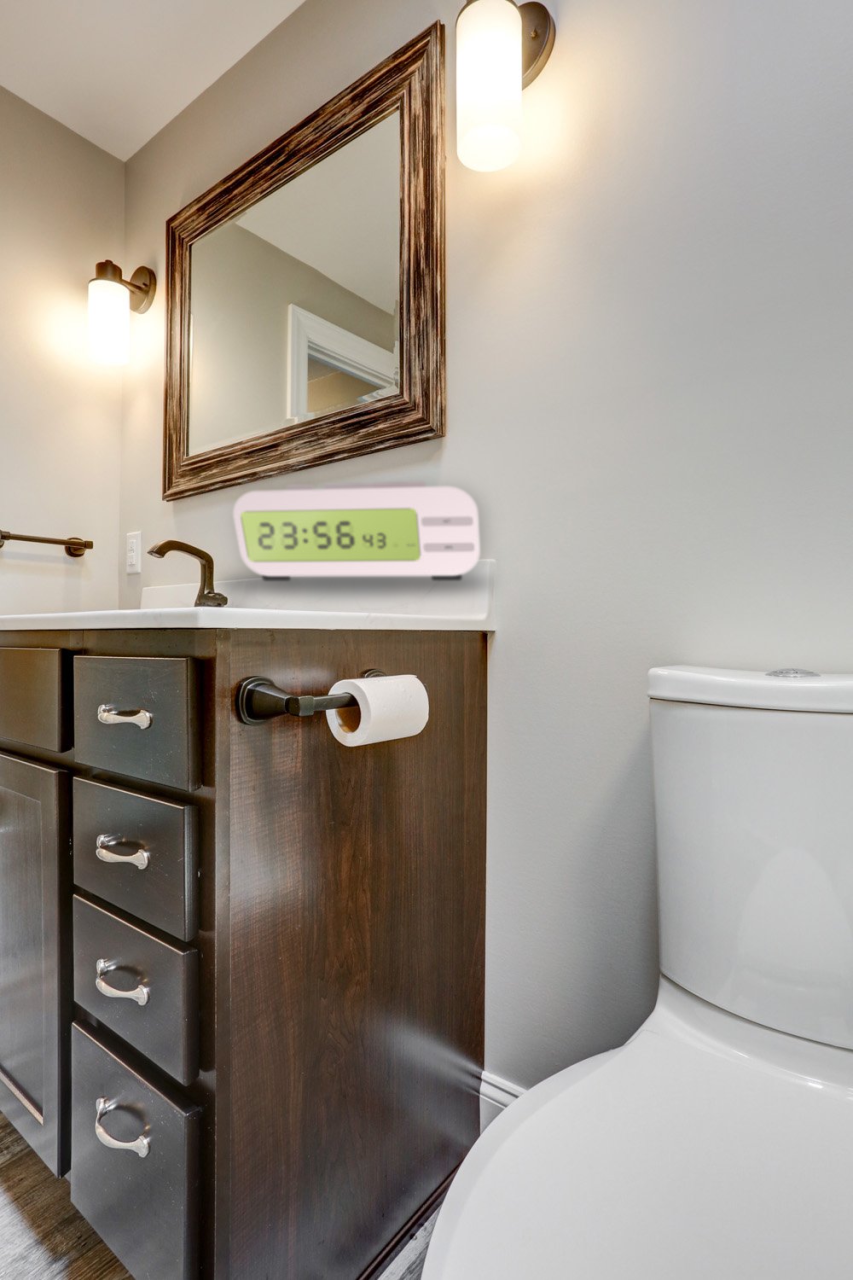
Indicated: 23 h 56 min 43 s
